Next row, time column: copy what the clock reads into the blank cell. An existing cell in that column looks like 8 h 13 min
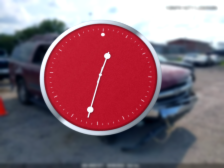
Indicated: 12 h 32 min
